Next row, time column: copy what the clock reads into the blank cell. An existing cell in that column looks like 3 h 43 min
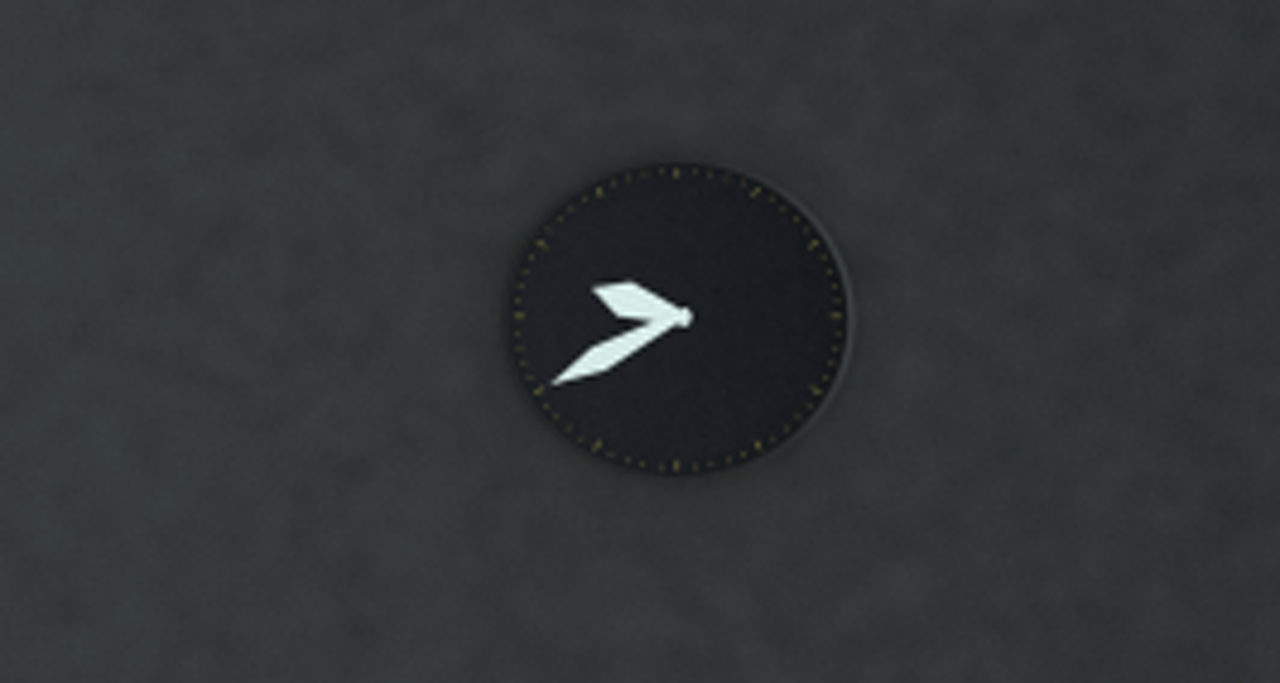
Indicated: 9 h 40 min
